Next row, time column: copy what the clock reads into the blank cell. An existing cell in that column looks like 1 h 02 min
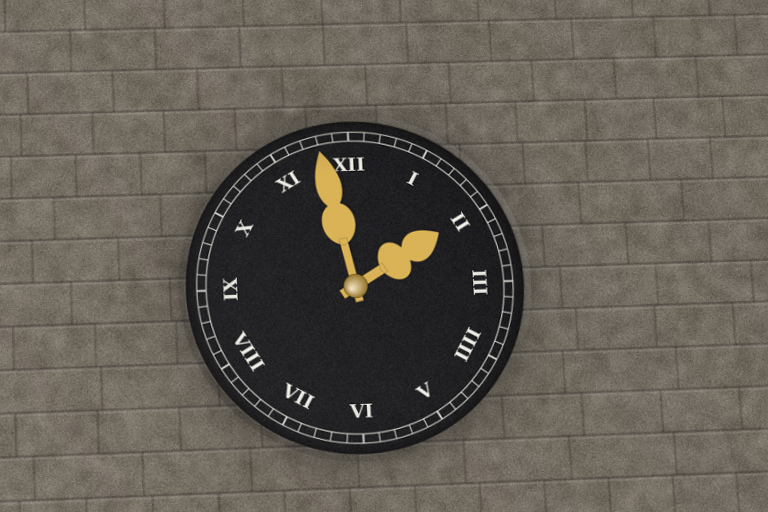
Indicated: 1 h 58 min
